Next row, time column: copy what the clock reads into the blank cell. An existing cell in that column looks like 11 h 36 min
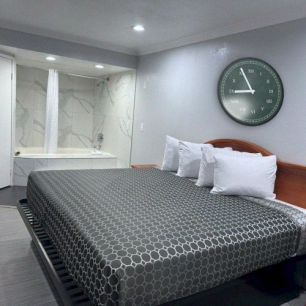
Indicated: 8 h 56 min
